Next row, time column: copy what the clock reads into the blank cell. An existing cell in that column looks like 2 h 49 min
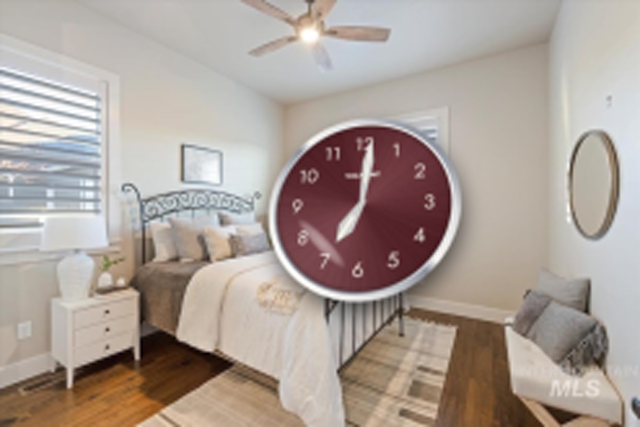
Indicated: 7 h 01 min
